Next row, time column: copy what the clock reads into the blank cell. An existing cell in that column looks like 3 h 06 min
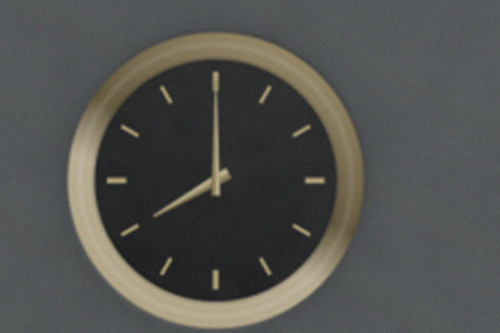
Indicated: 8 h 00 min
